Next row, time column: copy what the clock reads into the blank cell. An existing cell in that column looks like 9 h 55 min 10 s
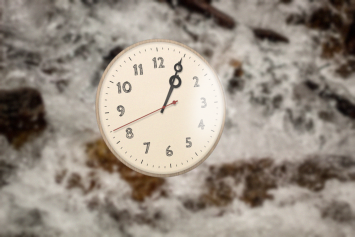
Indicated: 1 h 04 min 42 s
